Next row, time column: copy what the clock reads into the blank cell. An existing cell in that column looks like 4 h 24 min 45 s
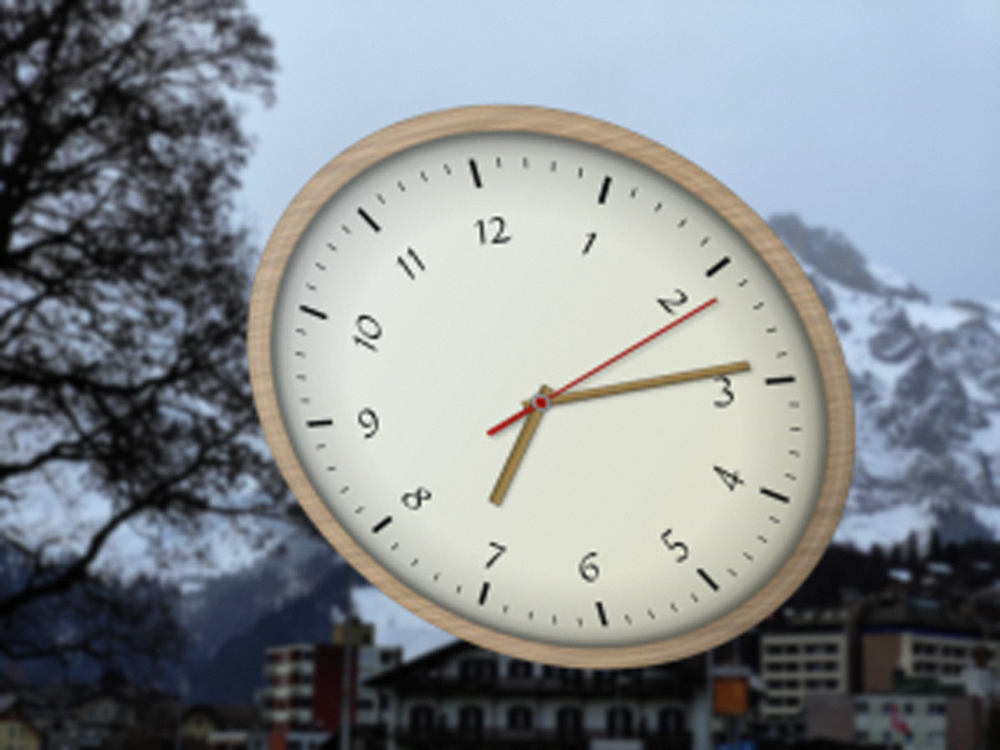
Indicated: 7 h 14 min 11 s
